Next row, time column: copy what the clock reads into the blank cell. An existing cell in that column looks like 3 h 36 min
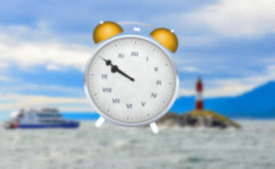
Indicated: 9 h 50 min
